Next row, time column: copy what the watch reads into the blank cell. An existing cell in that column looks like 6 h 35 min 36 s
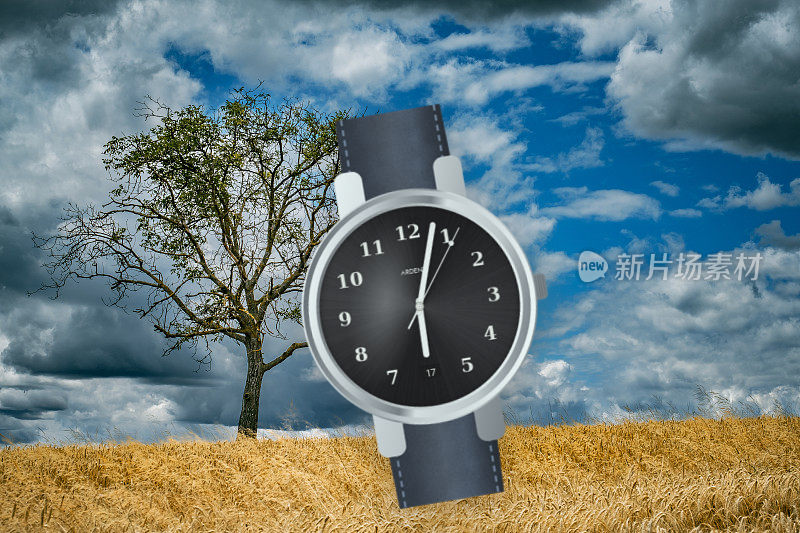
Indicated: 6 h 03 min 06 s
